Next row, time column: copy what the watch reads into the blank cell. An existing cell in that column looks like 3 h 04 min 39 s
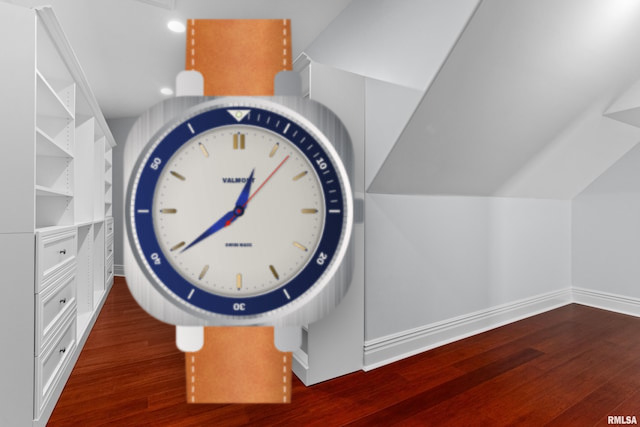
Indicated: 12 h 39 min 07 s
